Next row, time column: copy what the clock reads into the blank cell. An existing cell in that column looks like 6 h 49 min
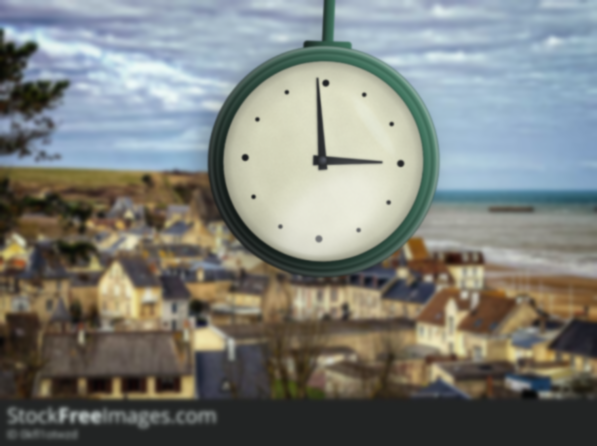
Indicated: 2 h 59 min
